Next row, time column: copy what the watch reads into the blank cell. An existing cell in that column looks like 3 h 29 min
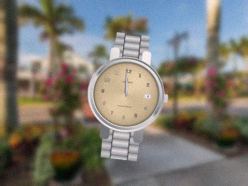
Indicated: 11 h 59 min
